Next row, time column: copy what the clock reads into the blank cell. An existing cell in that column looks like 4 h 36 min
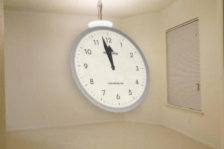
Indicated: 11 h 58 min
